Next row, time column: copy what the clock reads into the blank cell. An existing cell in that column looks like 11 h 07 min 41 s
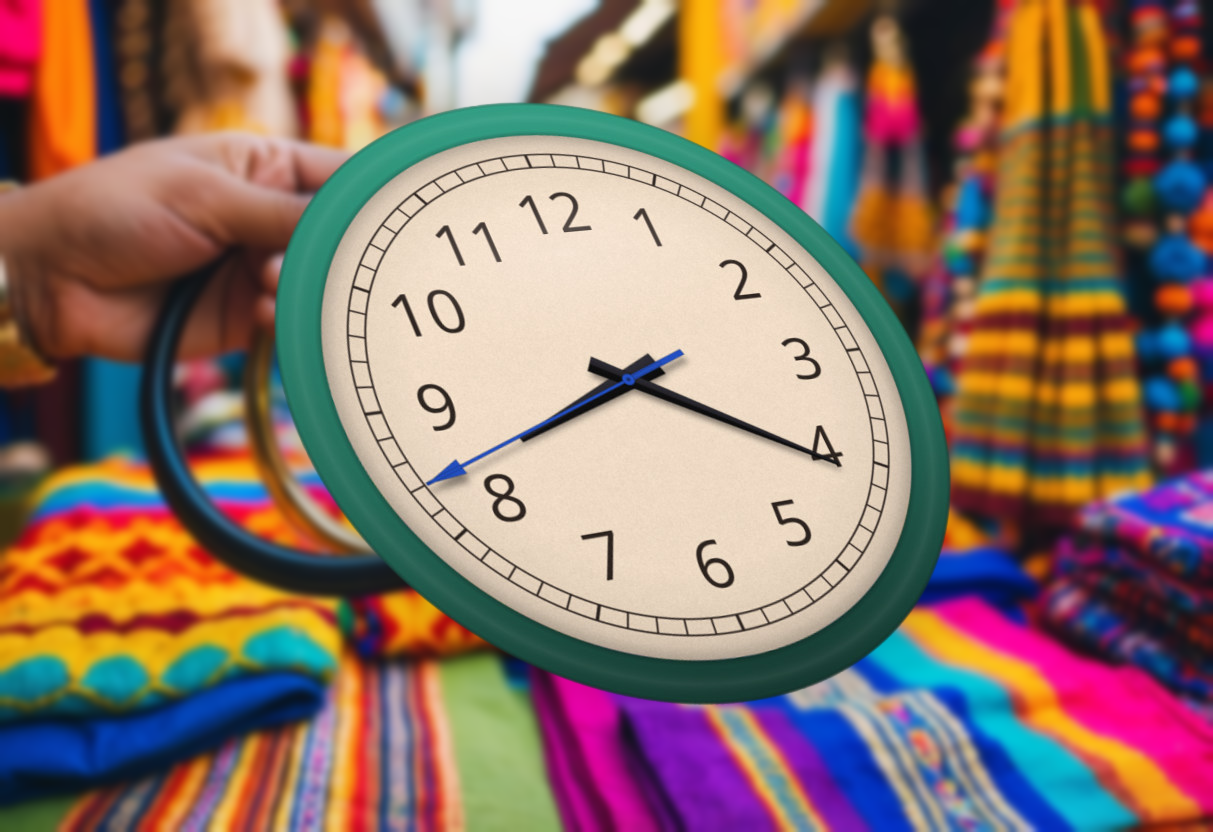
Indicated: 8 h 20 min 42 s
